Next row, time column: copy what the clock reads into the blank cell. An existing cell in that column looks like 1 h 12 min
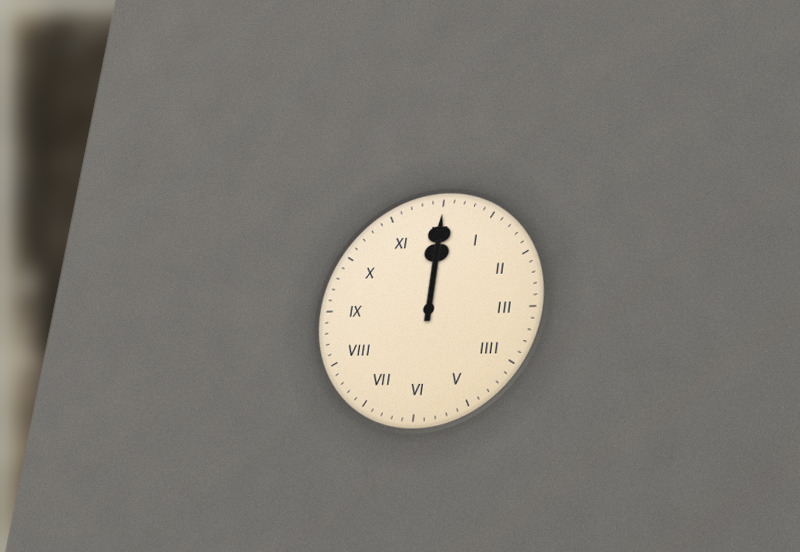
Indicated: 12 h 00 min
